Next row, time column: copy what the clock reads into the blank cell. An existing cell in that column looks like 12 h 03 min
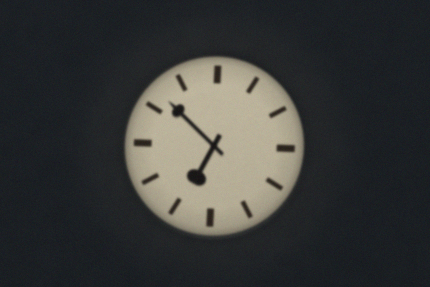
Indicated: 6 h 52 min
